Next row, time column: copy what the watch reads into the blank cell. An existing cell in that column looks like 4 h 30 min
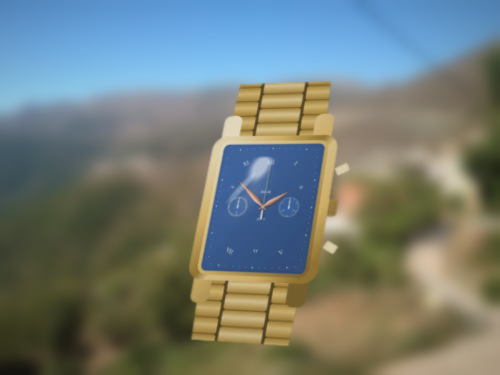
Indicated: 1 h 52 min
